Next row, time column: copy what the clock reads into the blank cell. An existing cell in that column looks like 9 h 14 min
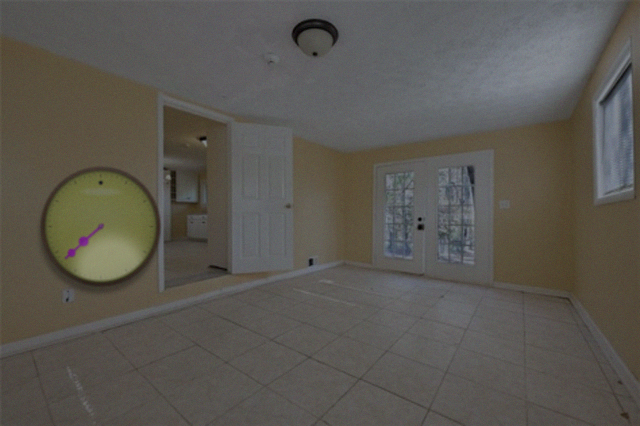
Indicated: 7 h 38 min
